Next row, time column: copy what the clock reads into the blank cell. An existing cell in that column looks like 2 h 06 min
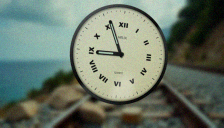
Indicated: 8 h 56 min
